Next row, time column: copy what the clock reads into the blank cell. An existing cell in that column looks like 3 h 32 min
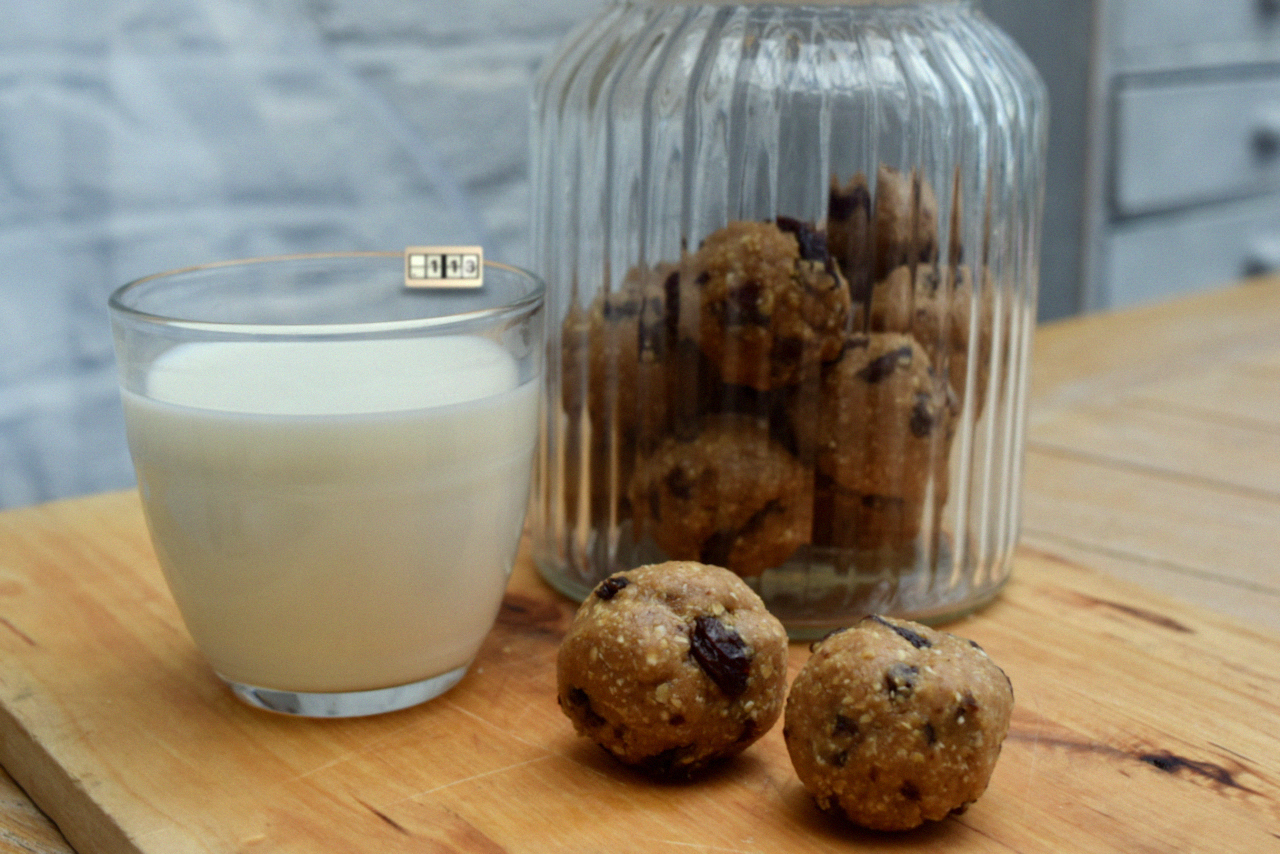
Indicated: 1 h 13 min
